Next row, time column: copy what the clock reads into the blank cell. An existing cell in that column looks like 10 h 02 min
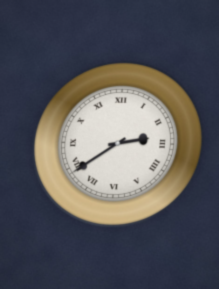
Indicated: 2 h 39 min
